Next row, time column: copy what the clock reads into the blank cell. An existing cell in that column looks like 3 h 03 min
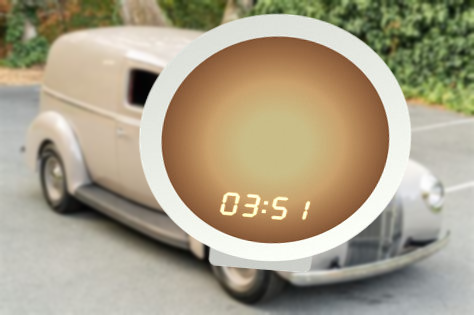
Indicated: 3 h 51 min
